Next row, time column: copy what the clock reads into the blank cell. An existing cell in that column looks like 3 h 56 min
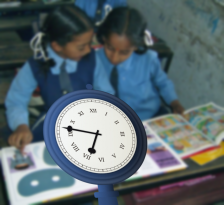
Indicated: 6 h 47 min
